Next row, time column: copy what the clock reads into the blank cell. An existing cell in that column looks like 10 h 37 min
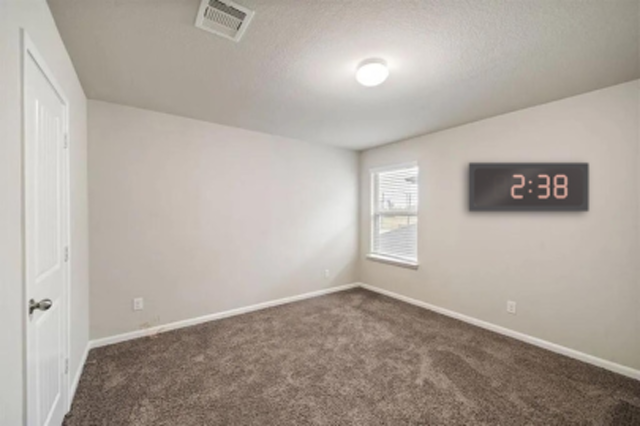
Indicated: 2 h 38 min
